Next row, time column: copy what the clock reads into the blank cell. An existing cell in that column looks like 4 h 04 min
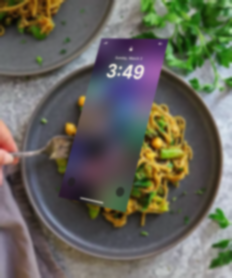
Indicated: 3 h 49 min
